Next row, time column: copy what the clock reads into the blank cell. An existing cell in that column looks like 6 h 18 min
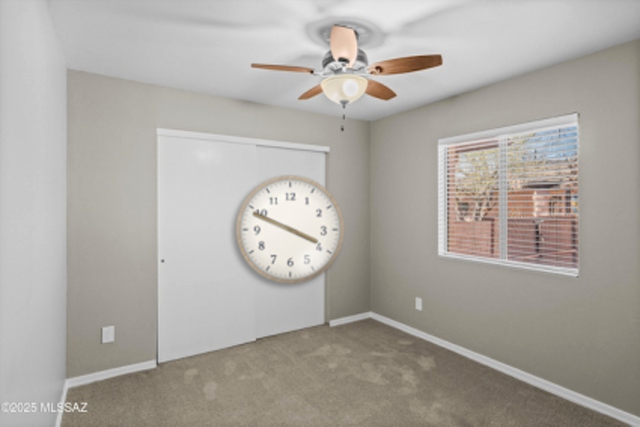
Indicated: 3 h 49 min
